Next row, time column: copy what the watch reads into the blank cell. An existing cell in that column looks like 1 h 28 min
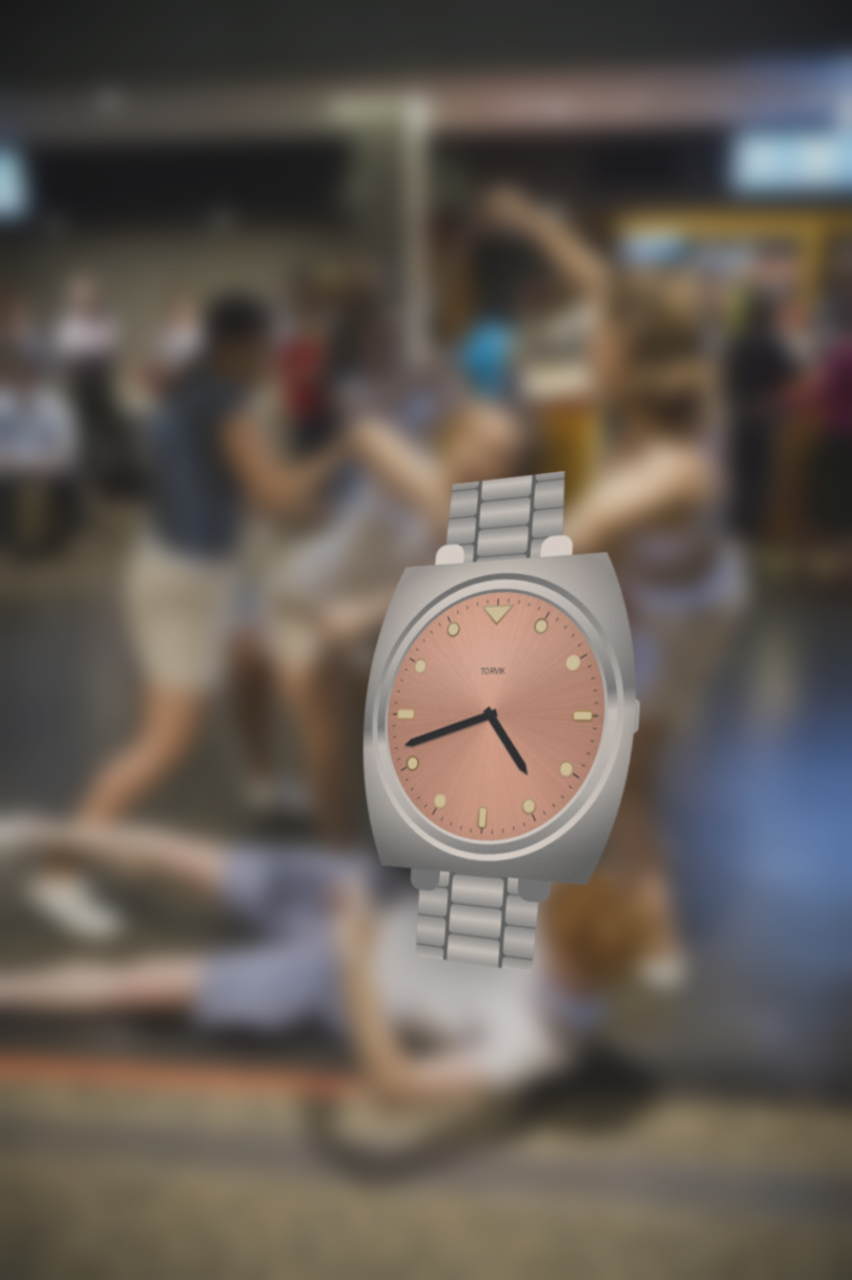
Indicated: 4 h 42 min
